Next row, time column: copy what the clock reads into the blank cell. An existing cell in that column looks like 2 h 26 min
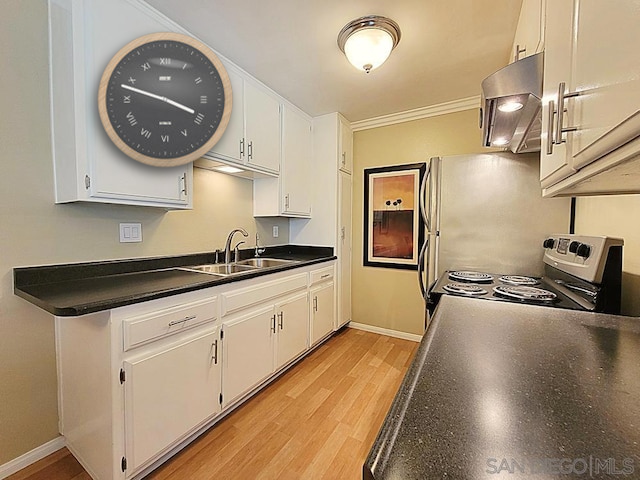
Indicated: 3 h 48 min
